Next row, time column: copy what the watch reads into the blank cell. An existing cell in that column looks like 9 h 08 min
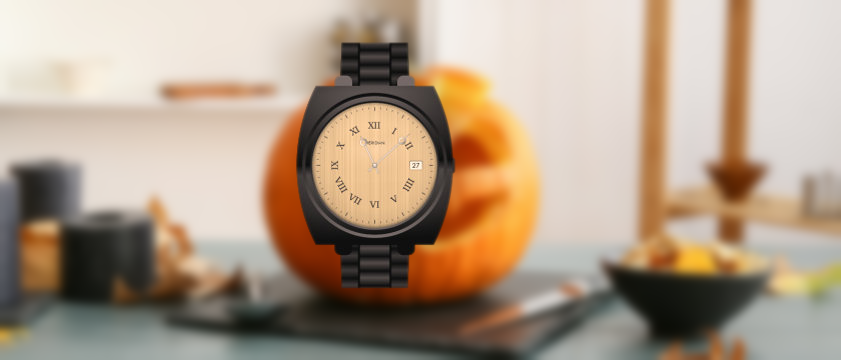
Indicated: 11 h 08 min
